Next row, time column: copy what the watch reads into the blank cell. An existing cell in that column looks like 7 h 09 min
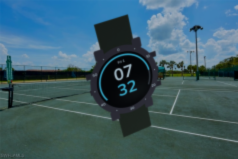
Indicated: 7 h 32 min
